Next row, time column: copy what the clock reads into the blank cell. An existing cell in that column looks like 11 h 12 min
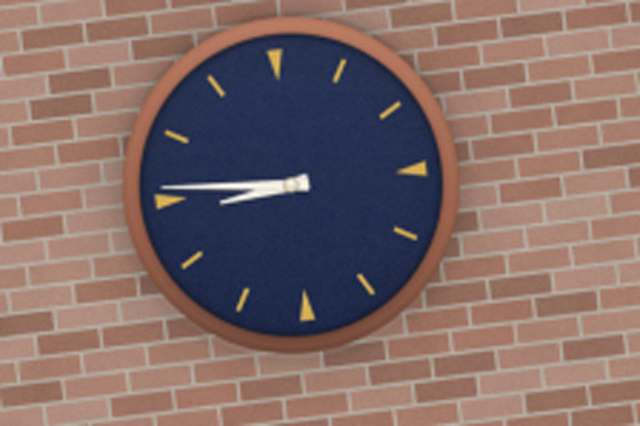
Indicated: 8 h 46 min
